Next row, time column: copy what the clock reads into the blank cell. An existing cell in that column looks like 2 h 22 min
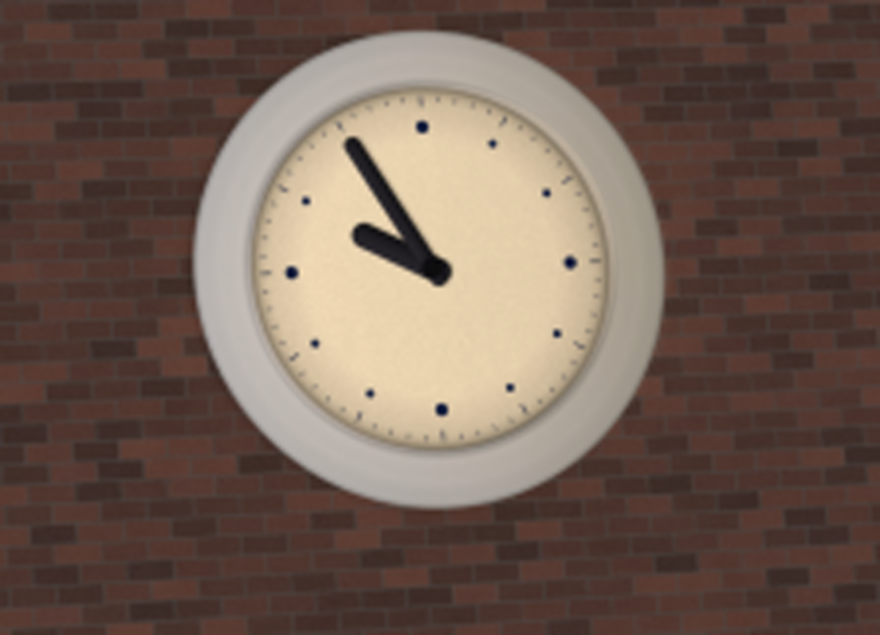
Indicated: 9 h 55 min
